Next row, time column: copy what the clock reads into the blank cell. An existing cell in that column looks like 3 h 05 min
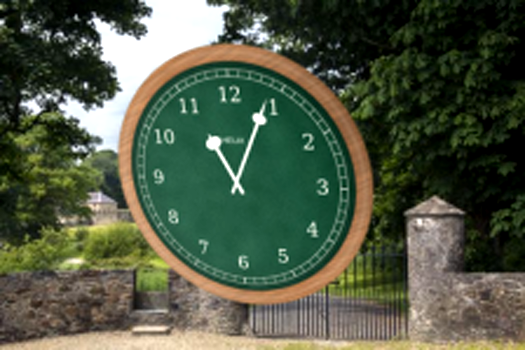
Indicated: 11 h 04 min
